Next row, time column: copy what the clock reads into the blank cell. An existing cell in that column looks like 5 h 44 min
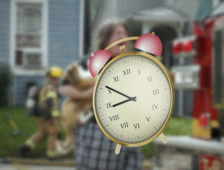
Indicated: 8 h 51 min
